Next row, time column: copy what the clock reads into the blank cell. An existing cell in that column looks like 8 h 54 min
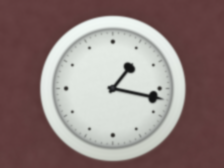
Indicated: 1 h 17 min
